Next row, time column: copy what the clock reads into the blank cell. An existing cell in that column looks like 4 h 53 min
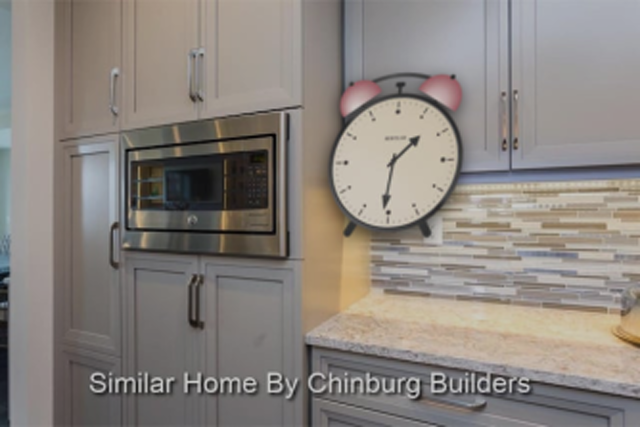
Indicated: 1 h 31 min
